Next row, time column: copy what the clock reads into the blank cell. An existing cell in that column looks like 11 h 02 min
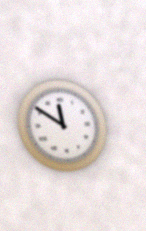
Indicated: 11 h 51 min
